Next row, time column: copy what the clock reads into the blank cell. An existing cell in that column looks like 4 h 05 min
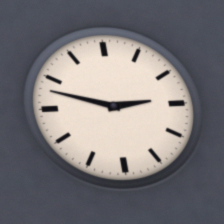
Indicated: 2 h 48 min
